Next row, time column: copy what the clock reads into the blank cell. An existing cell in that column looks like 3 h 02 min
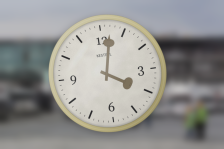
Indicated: 4 h 02 min
